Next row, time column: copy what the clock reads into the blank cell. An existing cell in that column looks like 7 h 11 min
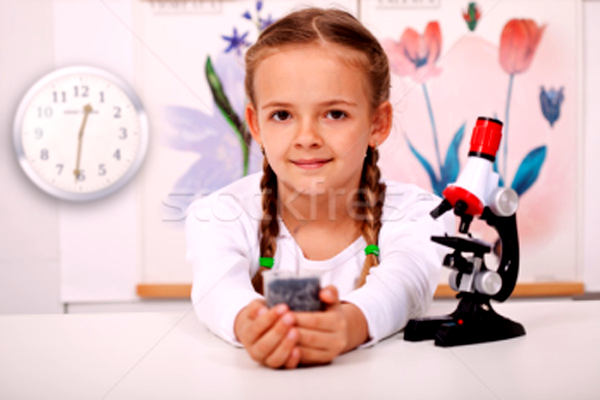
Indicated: 12 h 31 min
